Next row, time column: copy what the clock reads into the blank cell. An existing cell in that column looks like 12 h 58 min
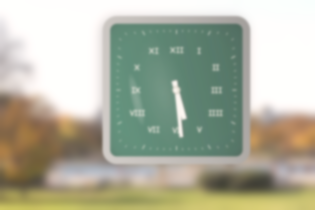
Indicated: 5 h 29 min
